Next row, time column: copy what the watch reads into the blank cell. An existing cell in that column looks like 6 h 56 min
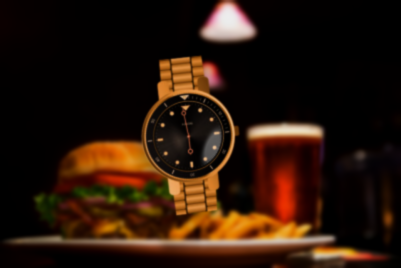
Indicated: 5 h 59 min
